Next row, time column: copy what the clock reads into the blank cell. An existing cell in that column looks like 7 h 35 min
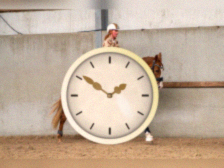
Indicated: 1 h 51 min
